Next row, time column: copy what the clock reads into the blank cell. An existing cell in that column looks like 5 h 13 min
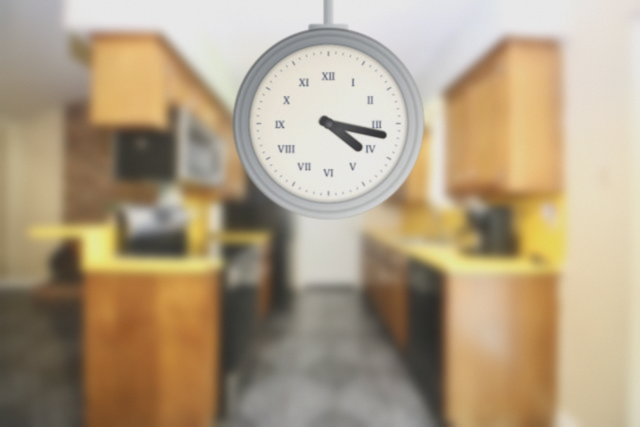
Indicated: 4 h 17 min
